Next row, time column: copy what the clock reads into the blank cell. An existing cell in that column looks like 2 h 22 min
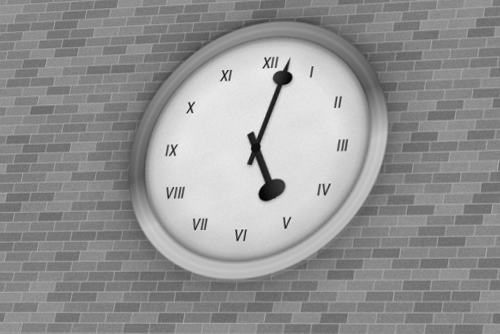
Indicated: 5 h 02 min
